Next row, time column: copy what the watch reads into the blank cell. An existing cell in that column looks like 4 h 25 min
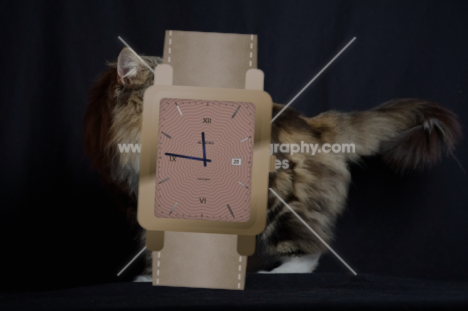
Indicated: 11 h 46 min
